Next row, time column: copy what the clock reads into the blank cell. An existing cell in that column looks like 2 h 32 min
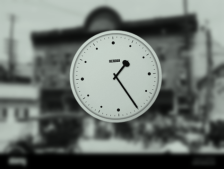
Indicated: 1 h 25 min
